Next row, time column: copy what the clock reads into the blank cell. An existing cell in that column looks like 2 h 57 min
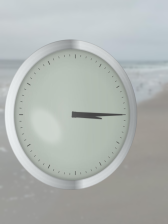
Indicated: 3 h 15 min
